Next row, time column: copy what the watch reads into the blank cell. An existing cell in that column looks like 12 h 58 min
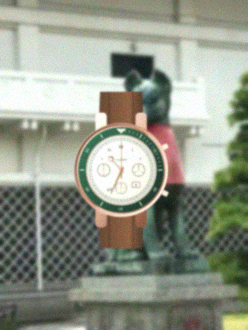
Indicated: 10 h 34 min
